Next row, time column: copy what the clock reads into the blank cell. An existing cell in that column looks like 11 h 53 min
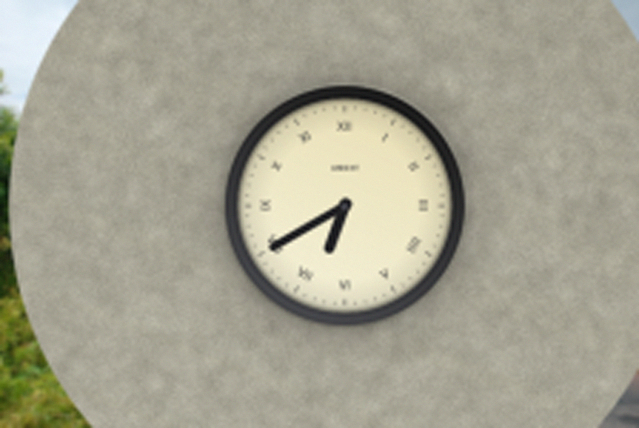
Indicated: 6 h 40 min
